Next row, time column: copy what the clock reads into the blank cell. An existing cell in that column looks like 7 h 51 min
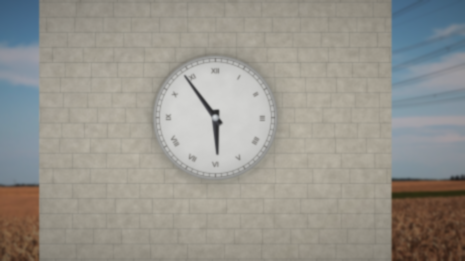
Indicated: 5 h 54 min
